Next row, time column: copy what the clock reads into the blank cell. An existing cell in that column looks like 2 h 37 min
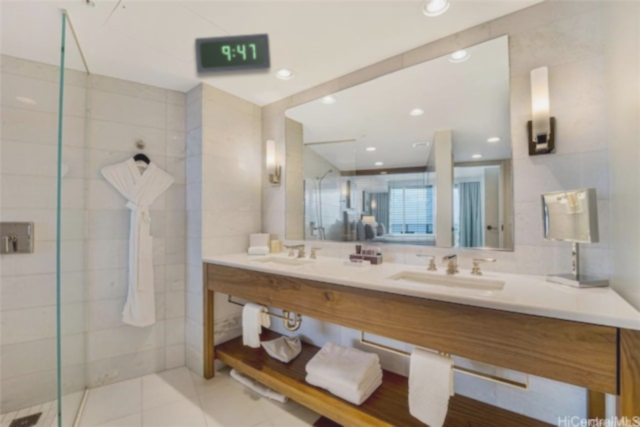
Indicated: 9 h 47 min
